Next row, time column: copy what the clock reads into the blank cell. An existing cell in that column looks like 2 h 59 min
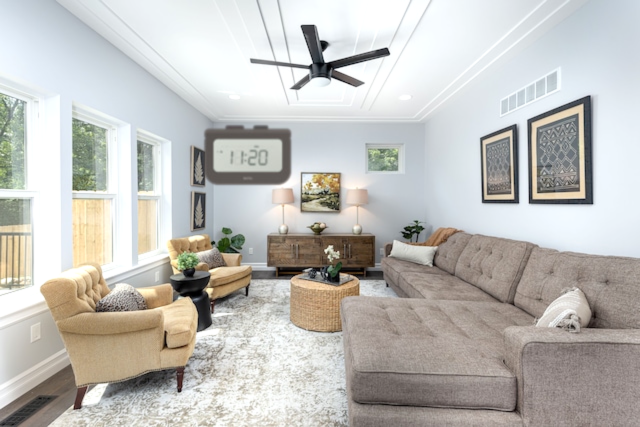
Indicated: 11 h 20 min
